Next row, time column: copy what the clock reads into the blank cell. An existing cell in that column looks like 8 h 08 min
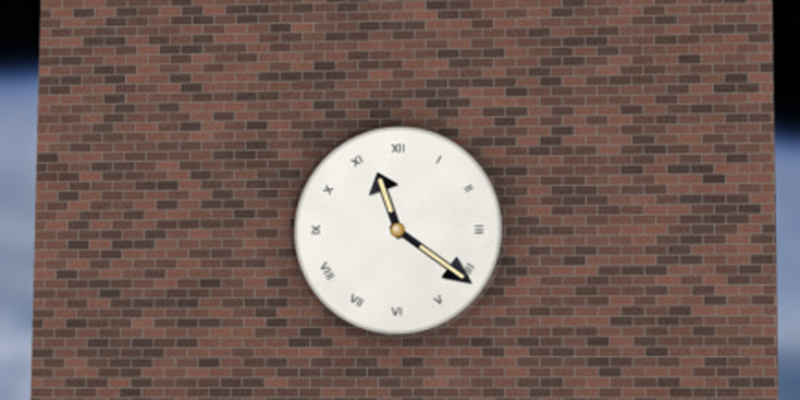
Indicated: 11 h 21 min
